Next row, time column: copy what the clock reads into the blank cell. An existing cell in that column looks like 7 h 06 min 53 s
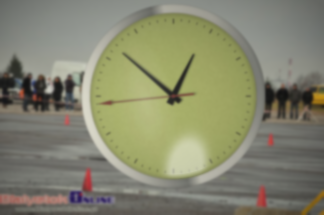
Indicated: 12 h 51 min 44 s
